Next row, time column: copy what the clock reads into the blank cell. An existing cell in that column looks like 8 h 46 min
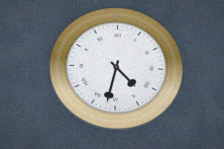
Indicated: 4 h 32 min
